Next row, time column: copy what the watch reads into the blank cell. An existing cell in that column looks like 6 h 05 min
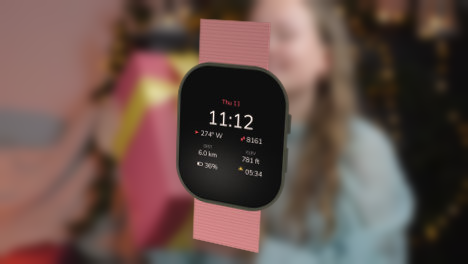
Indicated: 11 h 12 min
